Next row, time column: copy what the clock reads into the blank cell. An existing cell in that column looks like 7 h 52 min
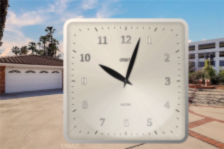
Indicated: 10 h 03 min
